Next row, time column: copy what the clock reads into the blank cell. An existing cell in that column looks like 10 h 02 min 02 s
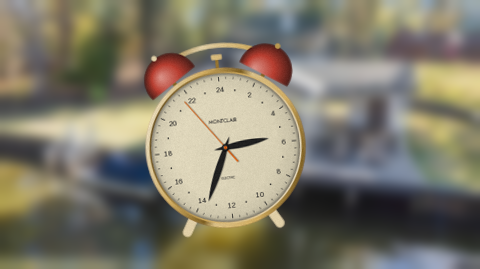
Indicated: 5 h 33 min 54 s
